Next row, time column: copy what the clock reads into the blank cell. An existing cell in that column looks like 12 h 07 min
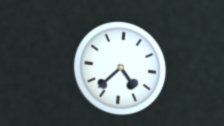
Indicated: 4 h 37 min
